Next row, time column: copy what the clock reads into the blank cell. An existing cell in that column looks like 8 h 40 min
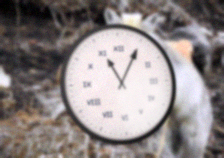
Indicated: 11 h 05 min
